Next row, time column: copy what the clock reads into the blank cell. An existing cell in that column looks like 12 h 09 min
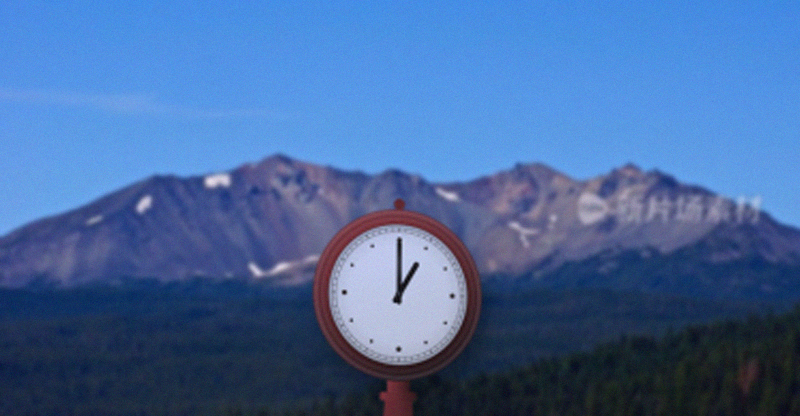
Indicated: 1 h 00 min
